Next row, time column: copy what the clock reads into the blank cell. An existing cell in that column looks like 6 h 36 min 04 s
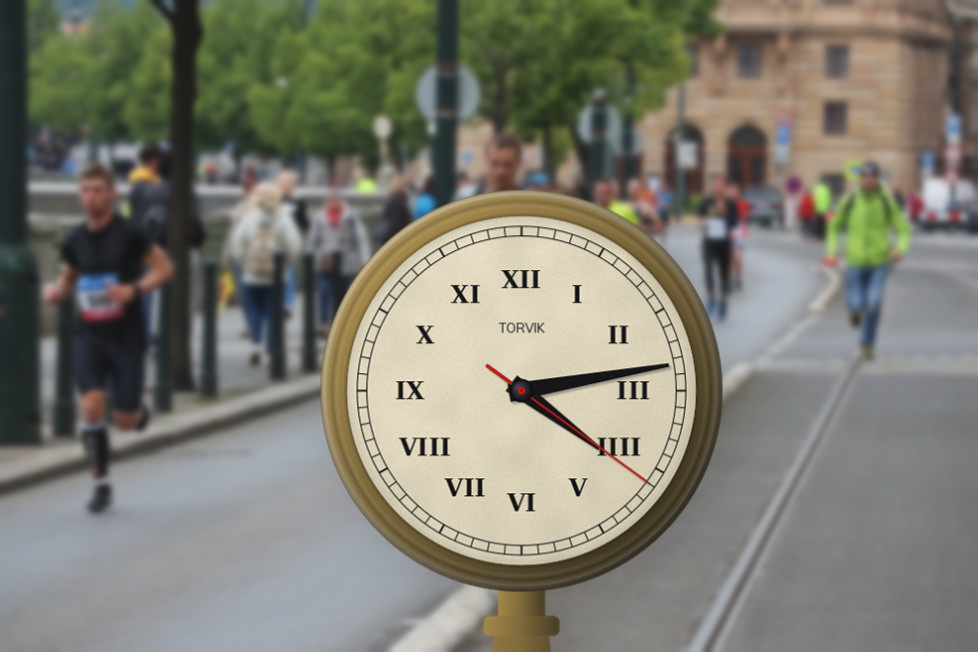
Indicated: 4 h 13 min 21 s
